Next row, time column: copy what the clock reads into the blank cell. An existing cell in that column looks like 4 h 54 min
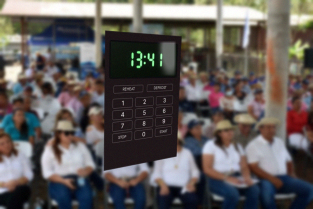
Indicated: 13 h 41 min
